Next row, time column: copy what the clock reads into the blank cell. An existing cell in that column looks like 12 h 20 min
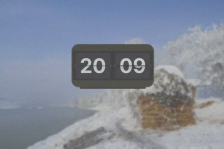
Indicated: 20 h 09 min
